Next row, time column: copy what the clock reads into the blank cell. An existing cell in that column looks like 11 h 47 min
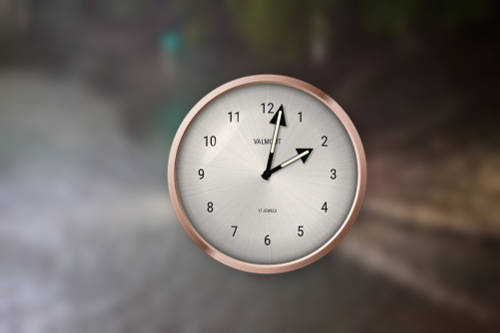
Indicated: 2 h 02 min
